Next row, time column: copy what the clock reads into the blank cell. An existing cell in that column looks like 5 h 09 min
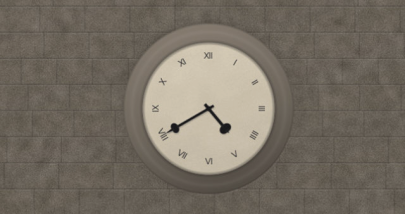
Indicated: 4 h 40 min
